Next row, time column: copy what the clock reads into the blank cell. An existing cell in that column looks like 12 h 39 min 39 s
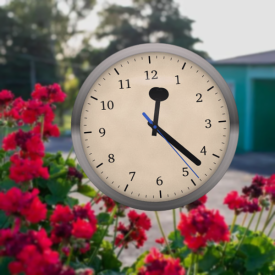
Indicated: 12 h 22 min 24 s
